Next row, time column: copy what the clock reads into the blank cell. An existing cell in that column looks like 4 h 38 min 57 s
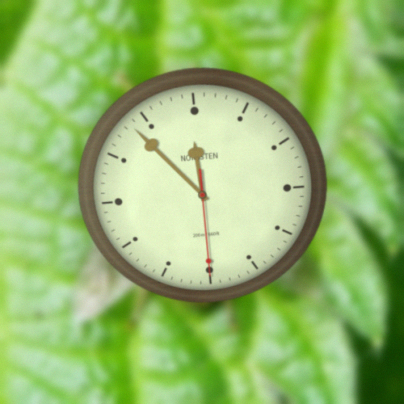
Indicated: 11 h 53 min 30 s
